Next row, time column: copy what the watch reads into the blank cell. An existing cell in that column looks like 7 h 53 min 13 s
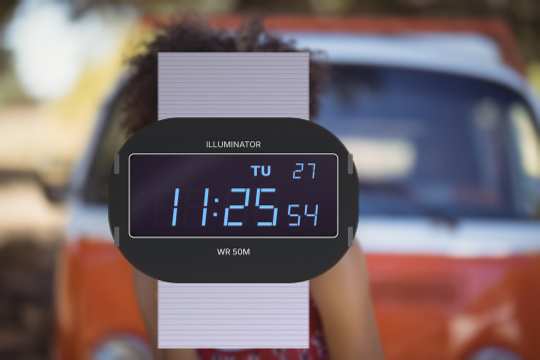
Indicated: 11 h 25 min 54 s
